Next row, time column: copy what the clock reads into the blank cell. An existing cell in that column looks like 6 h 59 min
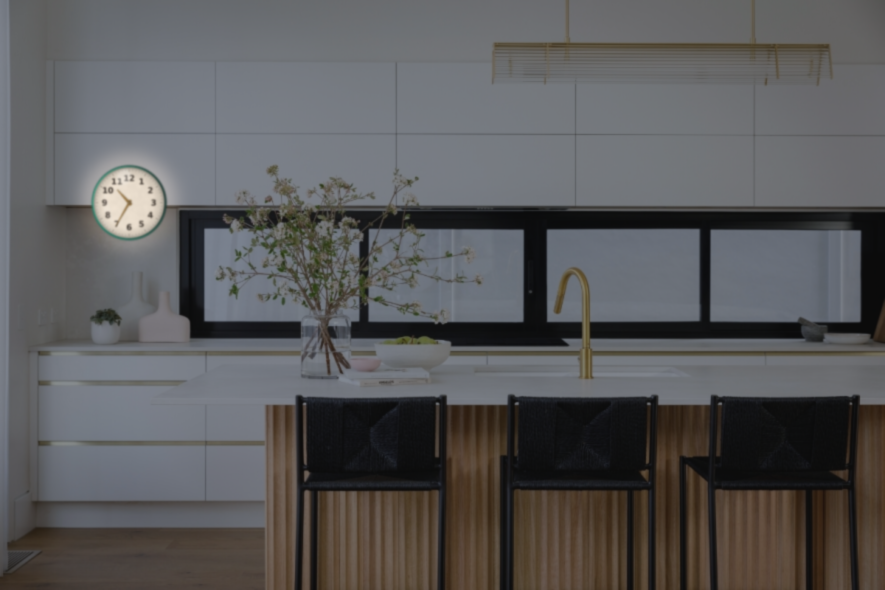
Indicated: 10 h 35 min
